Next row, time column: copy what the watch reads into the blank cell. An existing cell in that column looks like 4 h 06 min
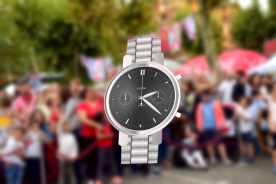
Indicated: 2 h 22 min
